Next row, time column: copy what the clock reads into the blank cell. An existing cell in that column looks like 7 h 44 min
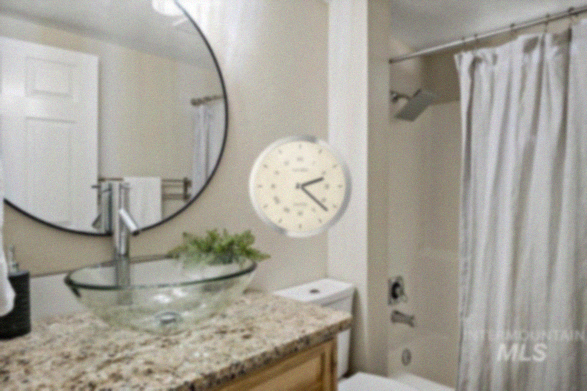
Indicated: 2 h 22 min
